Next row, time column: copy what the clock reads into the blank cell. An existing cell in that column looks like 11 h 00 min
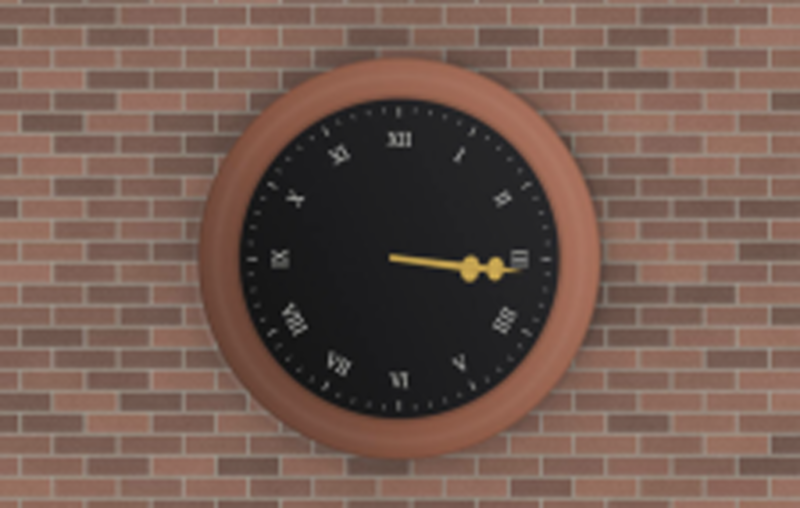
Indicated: 3 h 16 min
